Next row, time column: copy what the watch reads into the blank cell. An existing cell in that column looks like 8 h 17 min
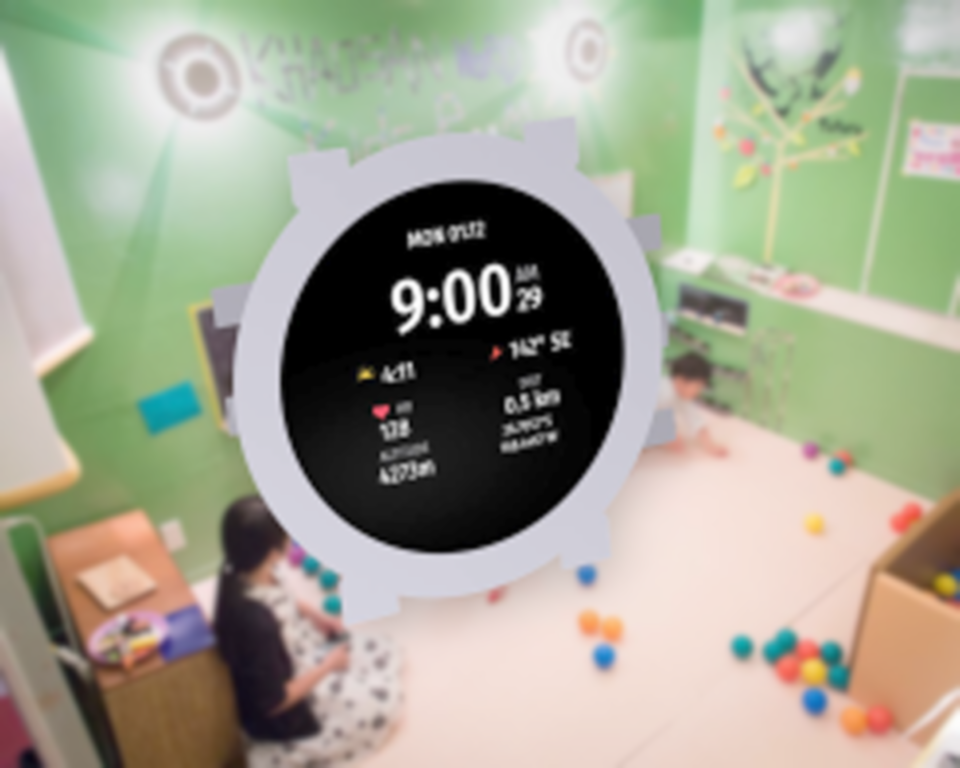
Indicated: 9 h 00 min
